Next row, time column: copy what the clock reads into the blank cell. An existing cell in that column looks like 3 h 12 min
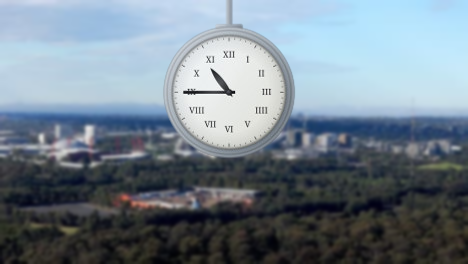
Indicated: 10 h 45 min
